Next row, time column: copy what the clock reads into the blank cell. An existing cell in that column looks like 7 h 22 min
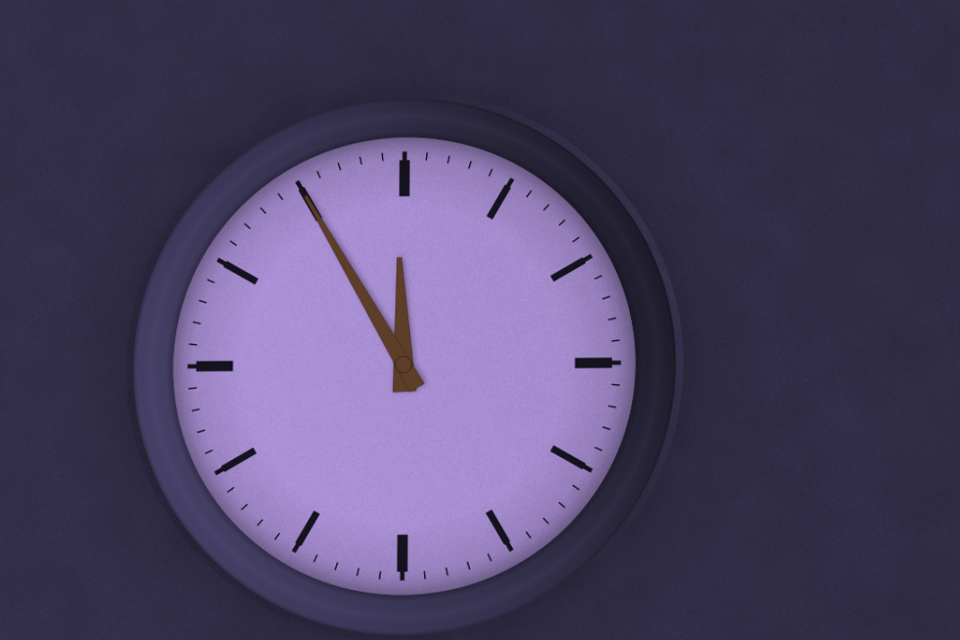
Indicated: 11 h 55 min
